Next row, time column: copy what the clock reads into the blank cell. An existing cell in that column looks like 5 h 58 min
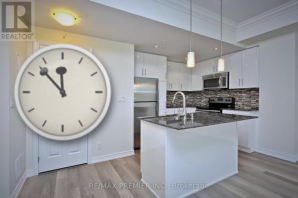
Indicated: 11 h 53 min
